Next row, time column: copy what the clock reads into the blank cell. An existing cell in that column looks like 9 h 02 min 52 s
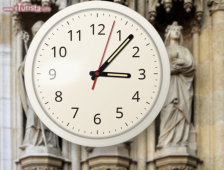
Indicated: 3 h 07 min 03 s
